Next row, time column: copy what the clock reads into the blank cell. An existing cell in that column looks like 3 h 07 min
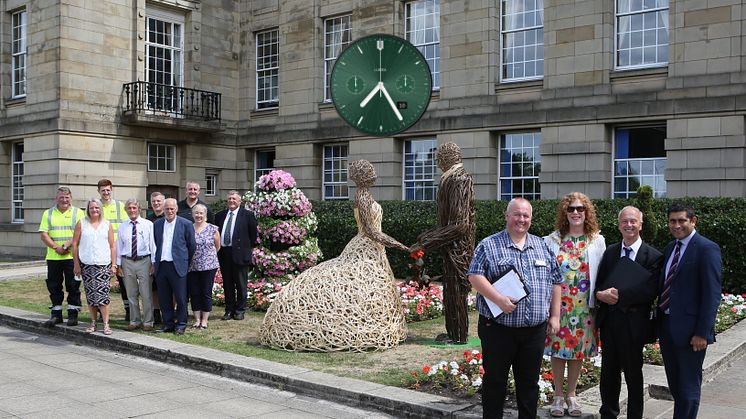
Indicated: 7 h 25 min
